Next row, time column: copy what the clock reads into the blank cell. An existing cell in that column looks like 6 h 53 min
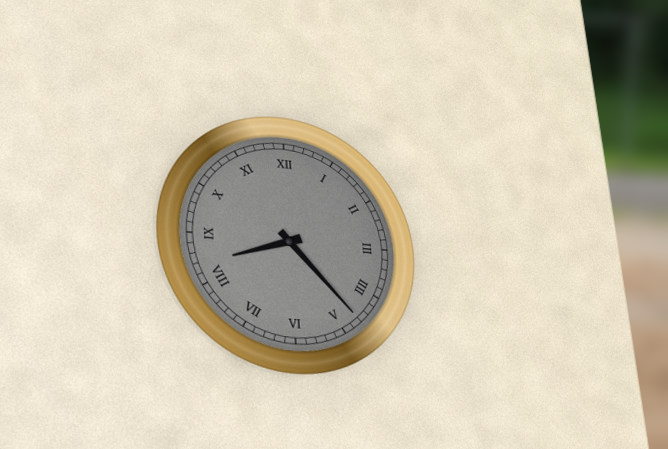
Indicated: 8 h 23 min
